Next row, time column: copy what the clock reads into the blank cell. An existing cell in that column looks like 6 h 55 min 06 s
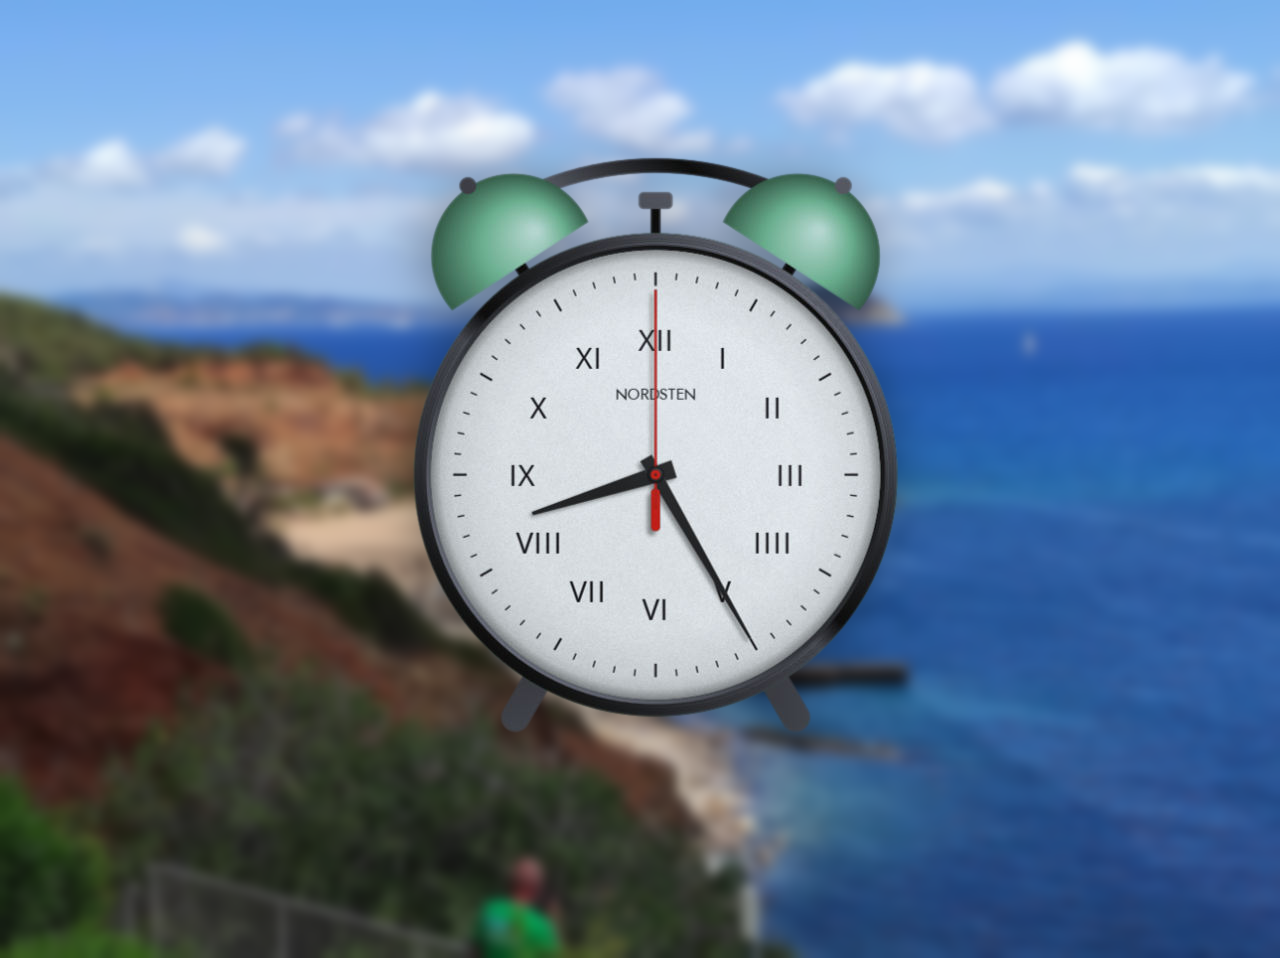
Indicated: 8 h 25 min 00 s
